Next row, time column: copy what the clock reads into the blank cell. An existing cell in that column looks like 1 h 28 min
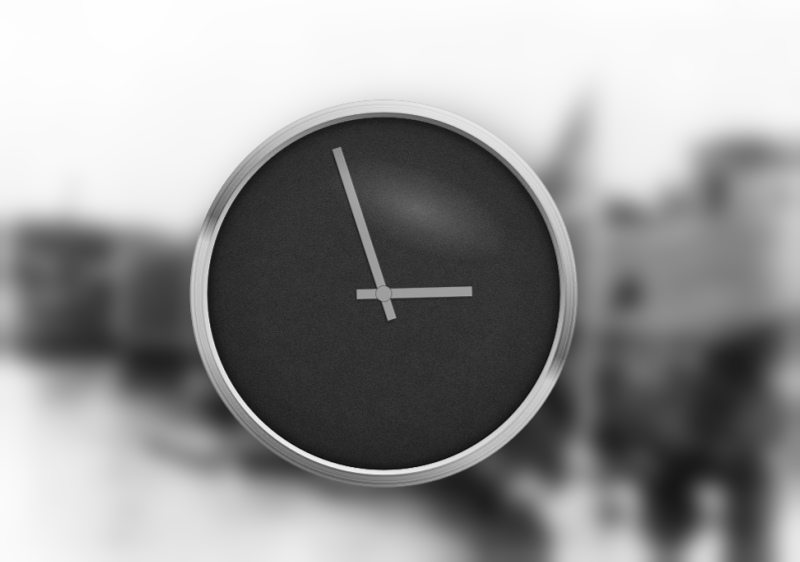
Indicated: 2 h 57 min
